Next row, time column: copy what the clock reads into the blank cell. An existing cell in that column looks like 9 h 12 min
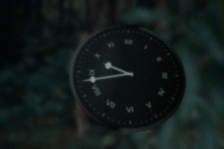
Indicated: 9 h 43 min
